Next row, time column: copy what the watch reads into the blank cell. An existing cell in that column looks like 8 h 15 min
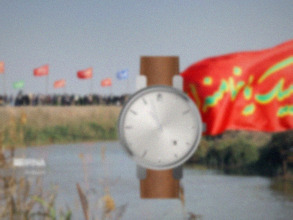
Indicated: 10 h 57 min
